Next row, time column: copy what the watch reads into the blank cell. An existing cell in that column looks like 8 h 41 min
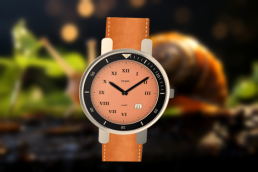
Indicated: 10 h 09 min
